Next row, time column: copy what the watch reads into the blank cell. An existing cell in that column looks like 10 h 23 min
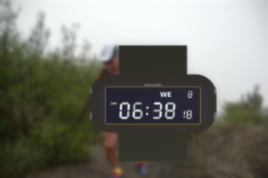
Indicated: 6 h 38 min
